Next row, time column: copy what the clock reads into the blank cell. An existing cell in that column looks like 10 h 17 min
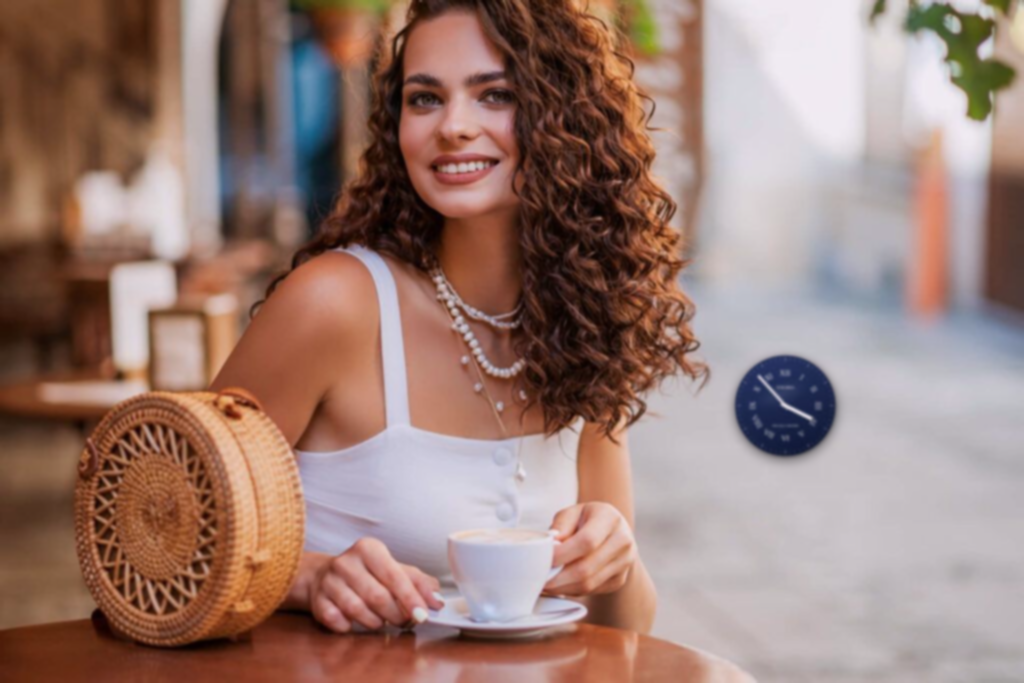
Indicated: 3 h 53 min
